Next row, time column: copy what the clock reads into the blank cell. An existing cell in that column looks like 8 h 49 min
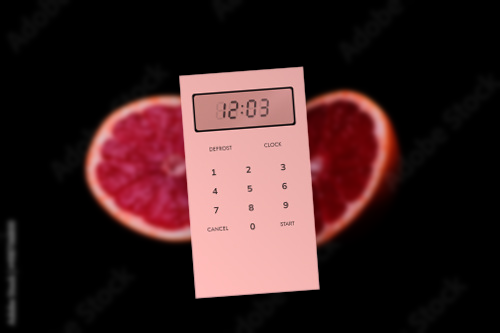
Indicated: 12 h 03 min
